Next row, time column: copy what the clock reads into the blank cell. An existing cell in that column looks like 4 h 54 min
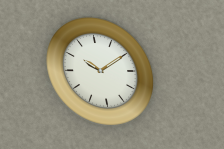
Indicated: 10 h 10 min
